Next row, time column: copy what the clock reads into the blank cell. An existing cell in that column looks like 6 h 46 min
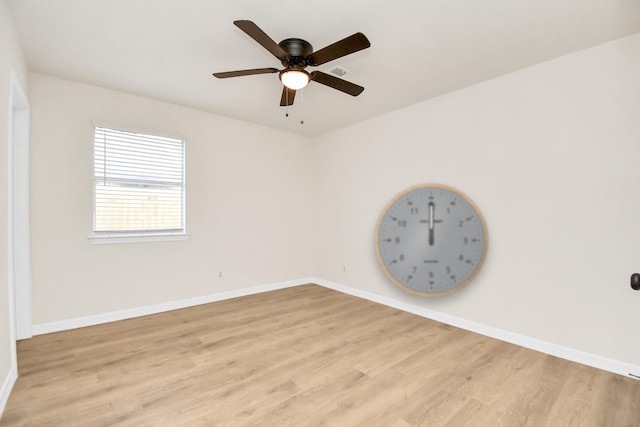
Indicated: 12 h 00 min
